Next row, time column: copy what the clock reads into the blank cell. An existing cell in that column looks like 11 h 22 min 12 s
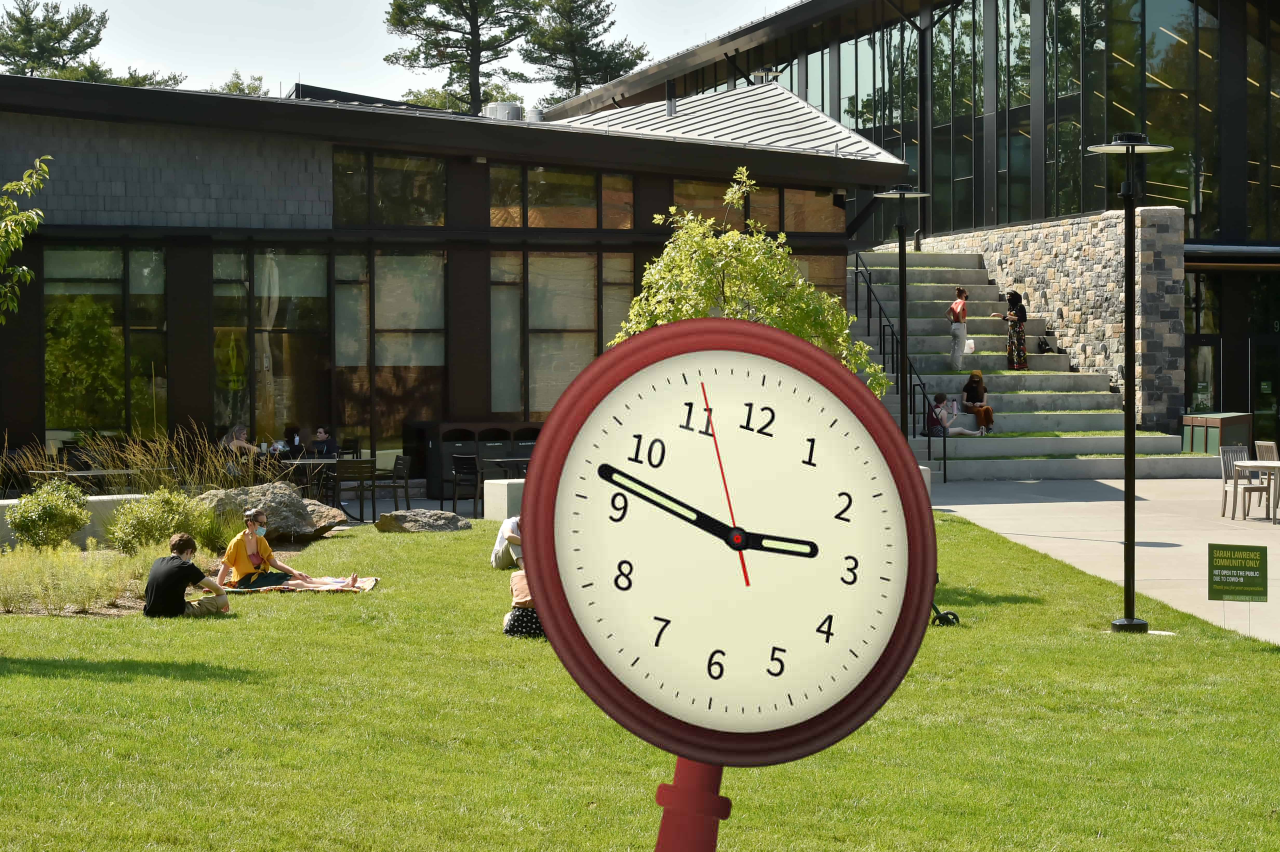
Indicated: 2 h 46 min 56 s
